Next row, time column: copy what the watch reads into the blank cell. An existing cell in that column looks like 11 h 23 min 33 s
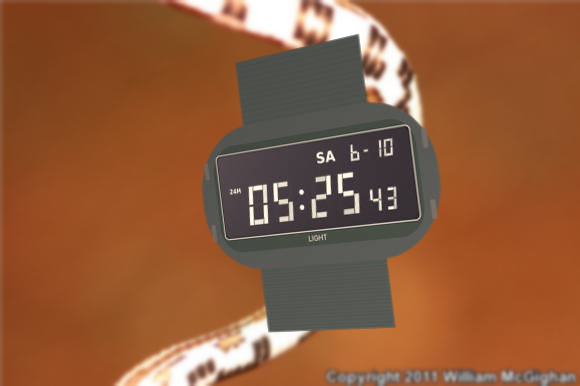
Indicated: 5 h 25 min 43 s
